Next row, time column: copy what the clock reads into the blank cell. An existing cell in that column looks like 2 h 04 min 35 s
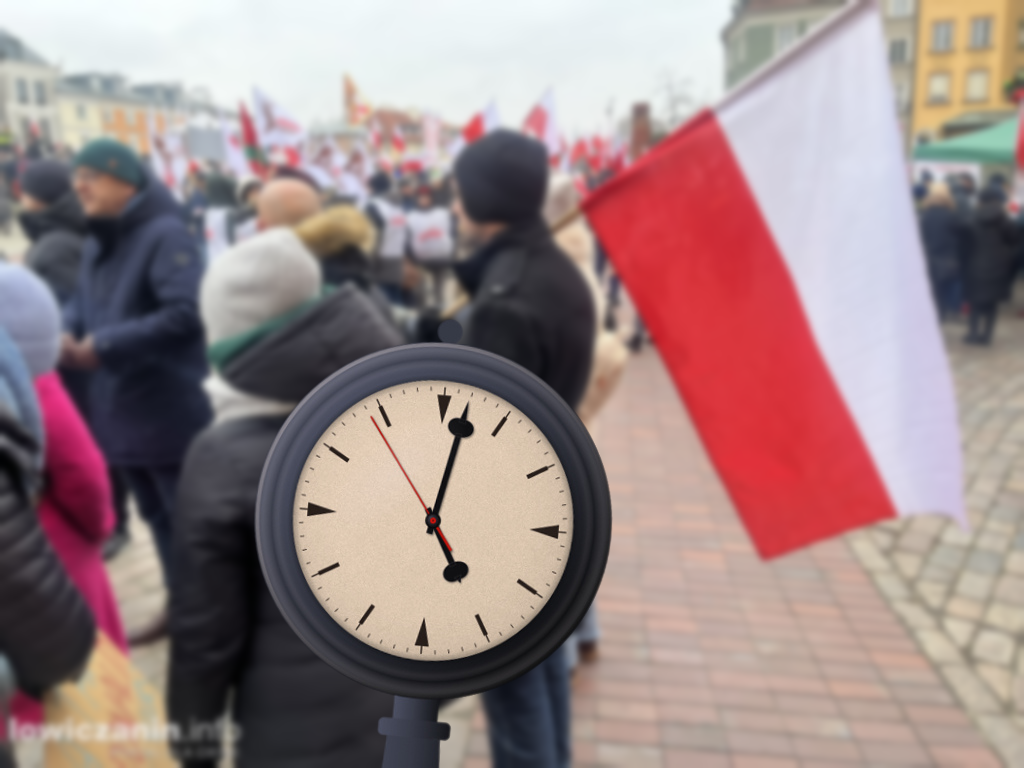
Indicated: 5 h 01 min 54 s
